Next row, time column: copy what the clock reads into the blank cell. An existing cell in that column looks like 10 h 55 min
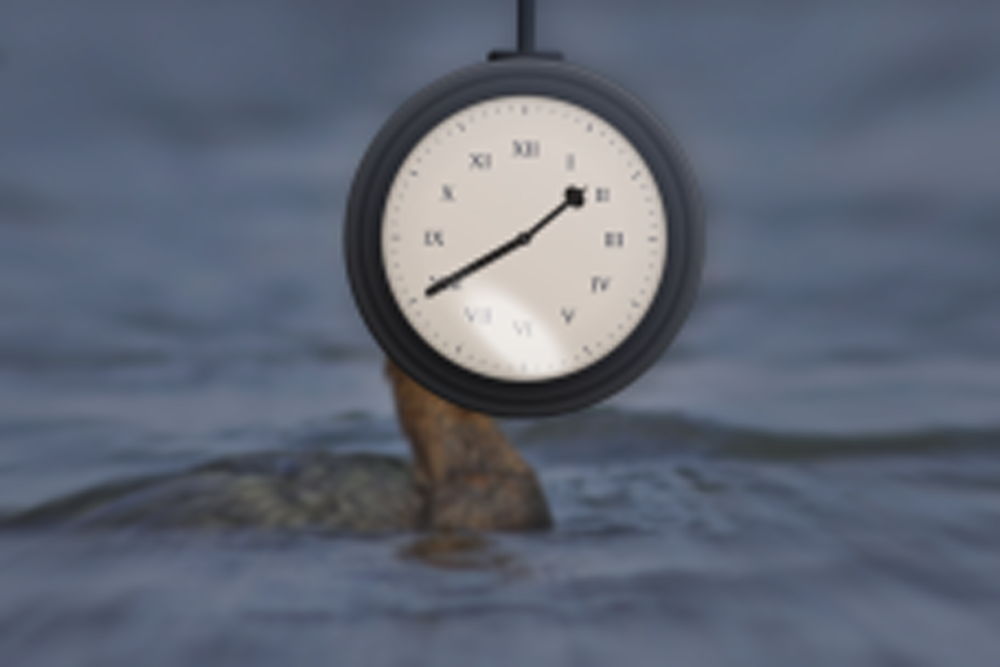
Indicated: 1 h 40 min
